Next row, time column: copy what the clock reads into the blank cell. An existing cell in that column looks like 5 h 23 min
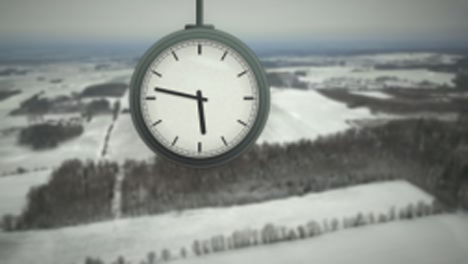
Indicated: 5 h 47 min
